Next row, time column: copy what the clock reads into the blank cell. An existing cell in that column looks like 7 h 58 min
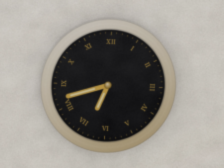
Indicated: 6 h 42 min
